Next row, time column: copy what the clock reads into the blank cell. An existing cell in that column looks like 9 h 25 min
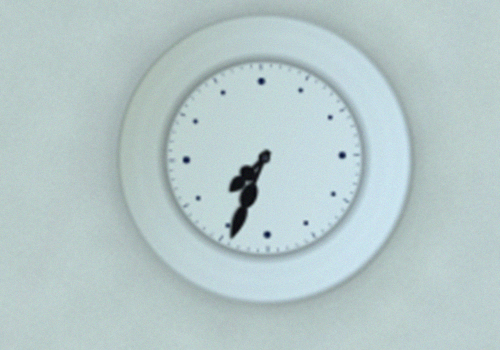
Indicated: 7 h 34 min
